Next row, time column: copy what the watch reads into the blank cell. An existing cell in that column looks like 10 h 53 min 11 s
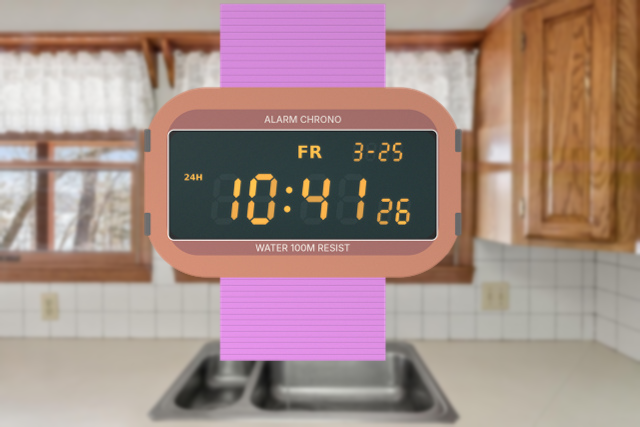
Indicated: 10 h 41 min 26 s
